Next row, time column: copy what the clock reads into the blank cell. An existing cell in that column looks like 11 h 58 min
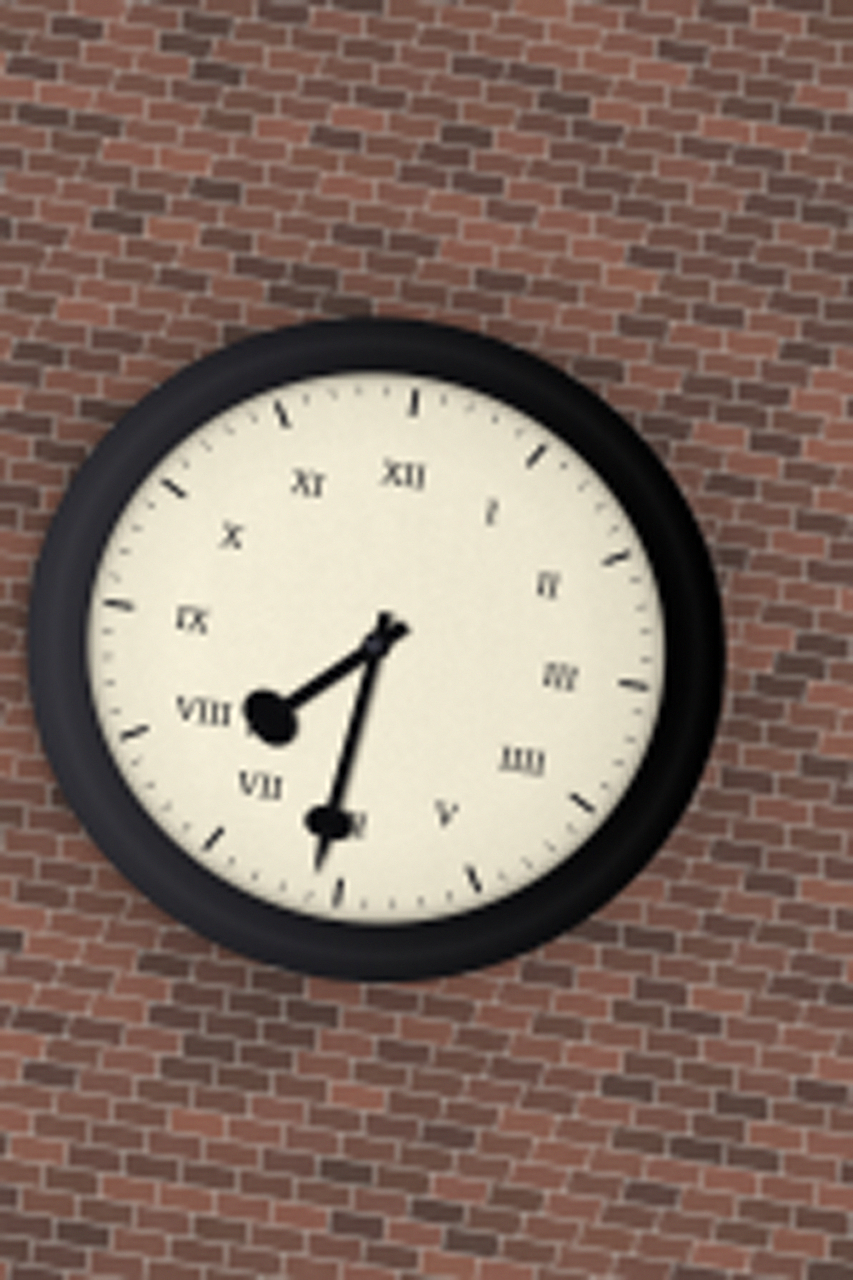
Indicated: 7 h 31 min
